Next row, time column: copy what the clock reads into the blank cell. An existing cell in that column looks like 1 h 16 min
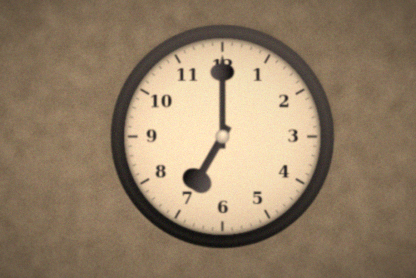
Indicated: 7 h 00 min
